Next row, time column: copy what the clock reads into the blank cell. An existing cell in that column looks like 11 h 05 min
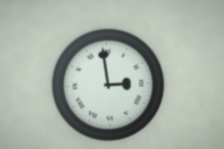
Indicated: 2 h 59 min
